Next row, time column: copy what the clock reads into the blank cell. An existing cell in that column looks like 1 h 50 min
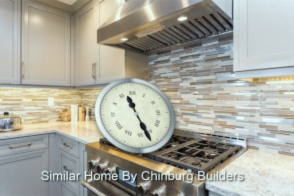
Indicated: 11 h 27 min
